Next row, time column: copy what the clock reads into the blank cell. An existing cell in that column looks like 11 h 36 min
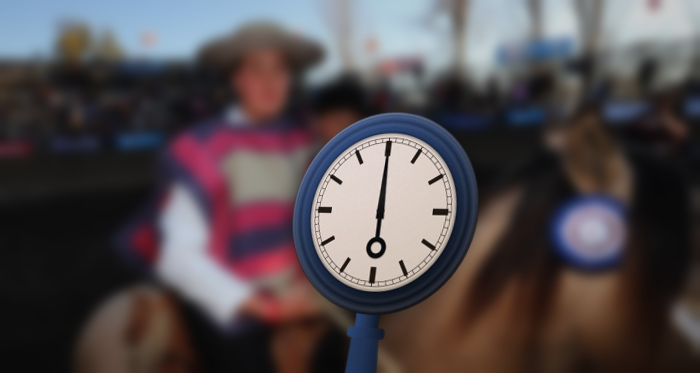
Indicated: 6 h 00 min
